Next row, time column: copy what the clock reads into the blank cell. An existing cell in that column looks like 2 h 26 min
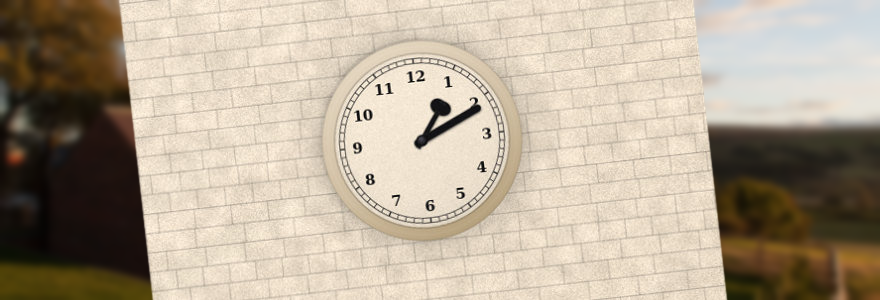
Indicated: 1 h 11 min
